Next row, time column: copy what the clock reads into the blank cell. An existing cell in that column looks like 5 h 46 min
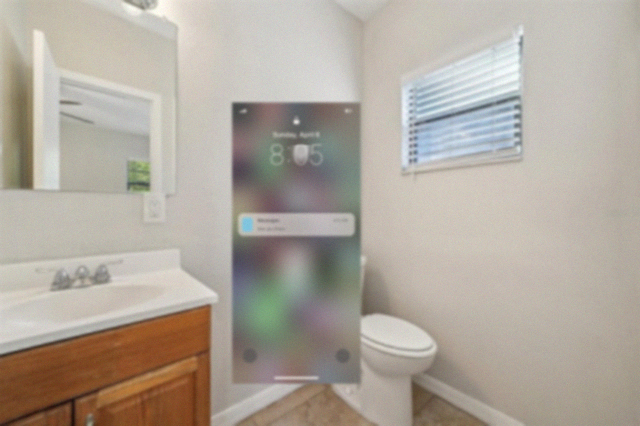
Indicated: 8 h 05 min
